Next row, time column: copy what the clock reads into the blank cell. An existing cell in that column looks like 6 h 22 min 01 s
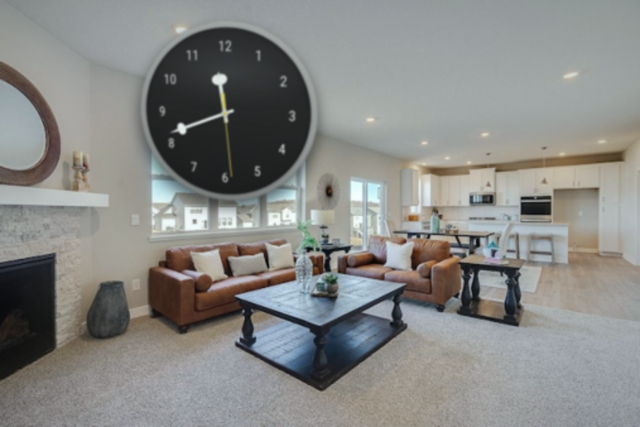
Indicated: 11 h 41 min 29 s
